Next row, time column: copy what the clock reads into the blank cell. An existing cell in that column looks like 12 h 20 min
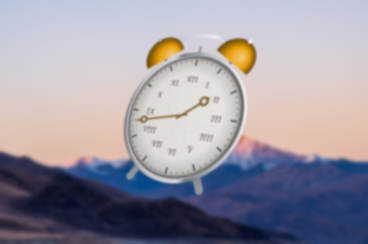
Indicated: 1 h 43 min
